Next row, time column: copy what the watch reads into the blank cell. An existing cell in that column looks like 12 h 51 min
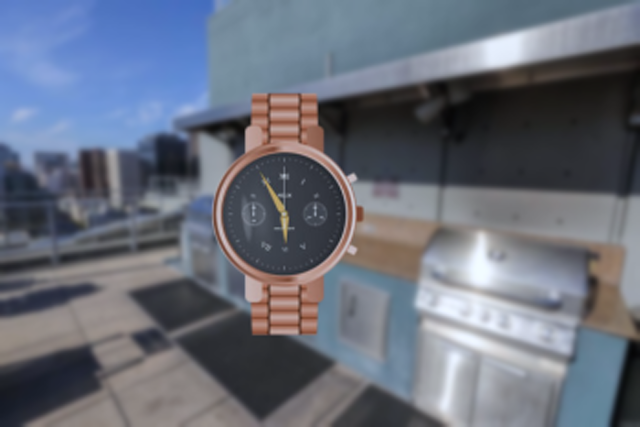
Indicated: 5 h 55 min
